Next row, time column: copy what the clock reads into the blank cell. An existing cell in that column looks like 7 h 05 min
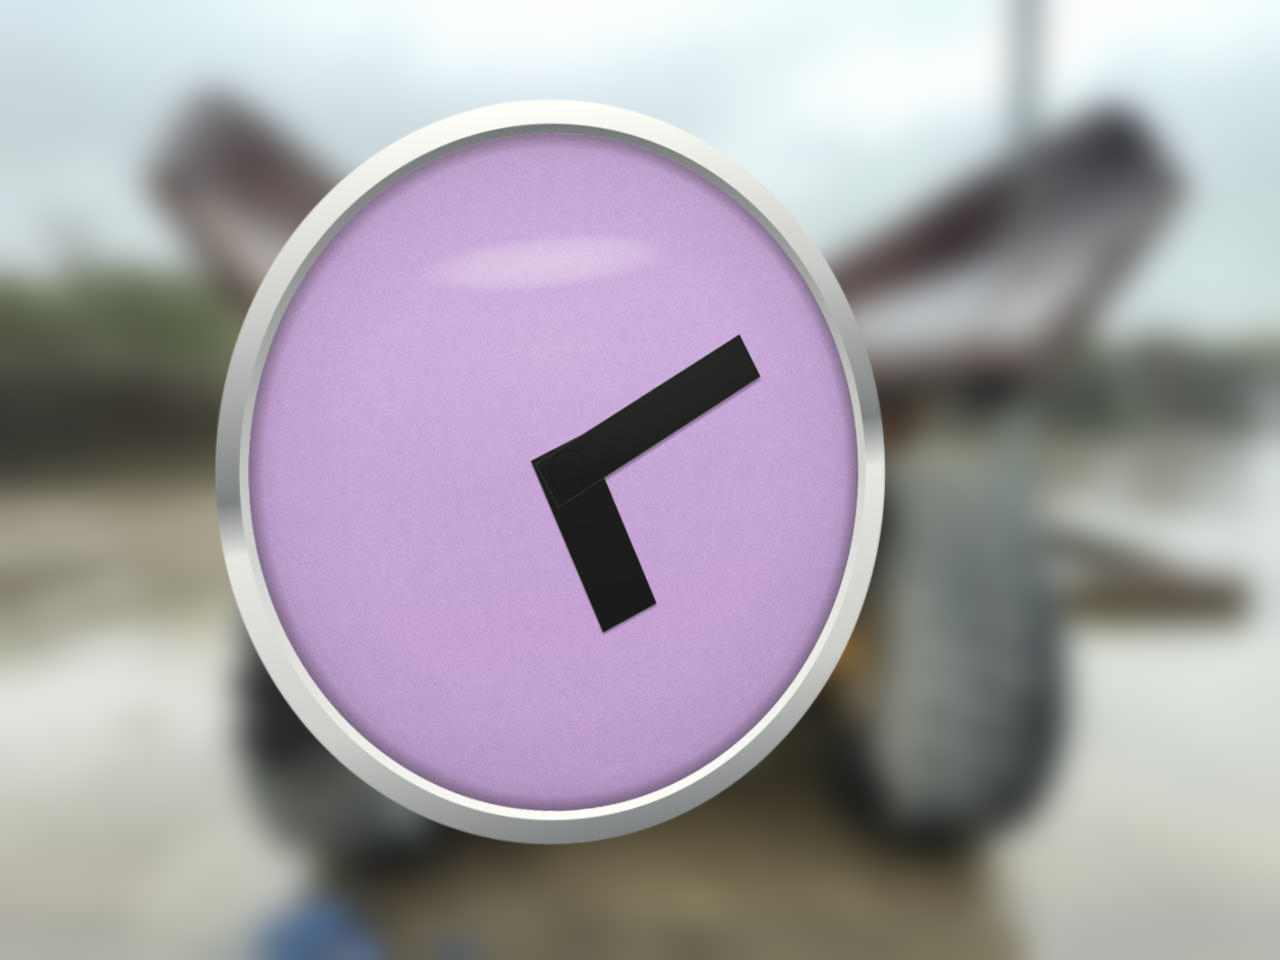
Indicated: 5 h 10 min
